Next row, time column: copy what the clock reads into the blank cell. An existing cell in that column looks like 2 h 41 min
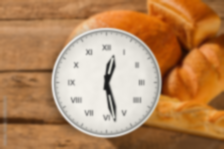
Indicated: 12 h 28 min
